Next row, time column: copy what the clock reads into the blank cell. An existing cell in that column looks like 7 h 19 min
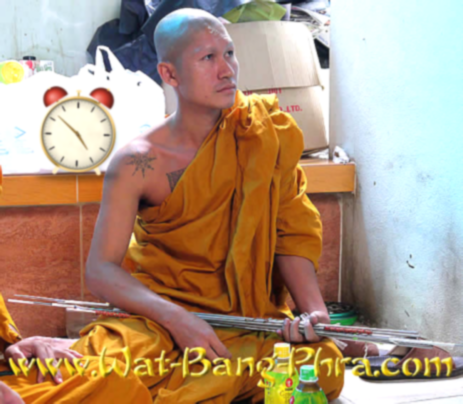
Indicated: 4 h 52 min
